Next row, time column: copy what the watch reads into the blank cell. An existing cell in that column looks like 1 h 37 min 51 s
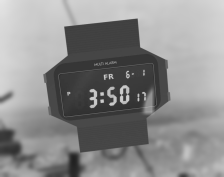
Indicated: 3 h 50 min 17 s
